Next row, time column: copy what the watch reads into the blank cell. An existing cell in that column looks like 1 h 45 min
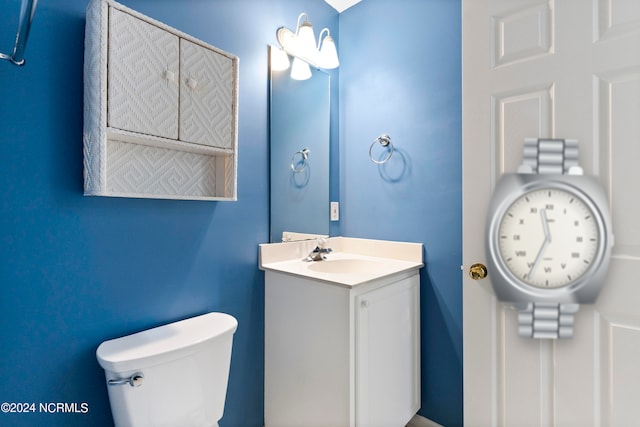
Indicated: 11 h 34 min
